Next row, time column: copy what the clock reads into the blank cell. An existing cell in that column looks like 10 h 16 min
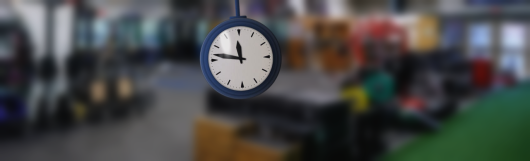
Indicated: 11 h 47 min
